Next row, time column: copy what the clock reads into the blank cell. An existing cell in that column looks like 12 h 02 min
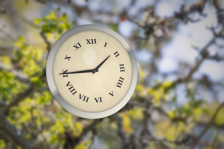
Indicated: 1 h 45 min
